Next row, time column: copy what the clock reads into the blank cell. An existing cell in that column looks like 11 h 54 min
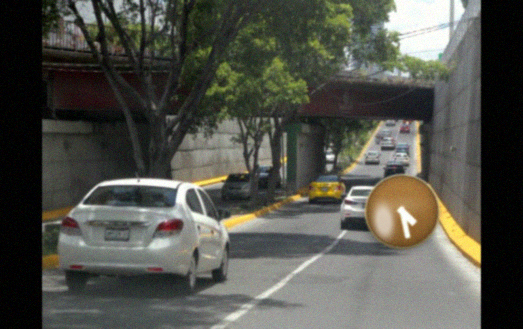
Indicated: 4 h 28 min
